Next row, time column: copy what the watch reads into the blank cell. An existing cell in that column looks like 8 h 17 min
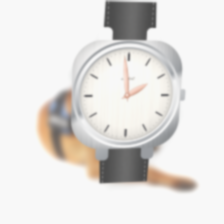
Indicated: 1 h 59 min
